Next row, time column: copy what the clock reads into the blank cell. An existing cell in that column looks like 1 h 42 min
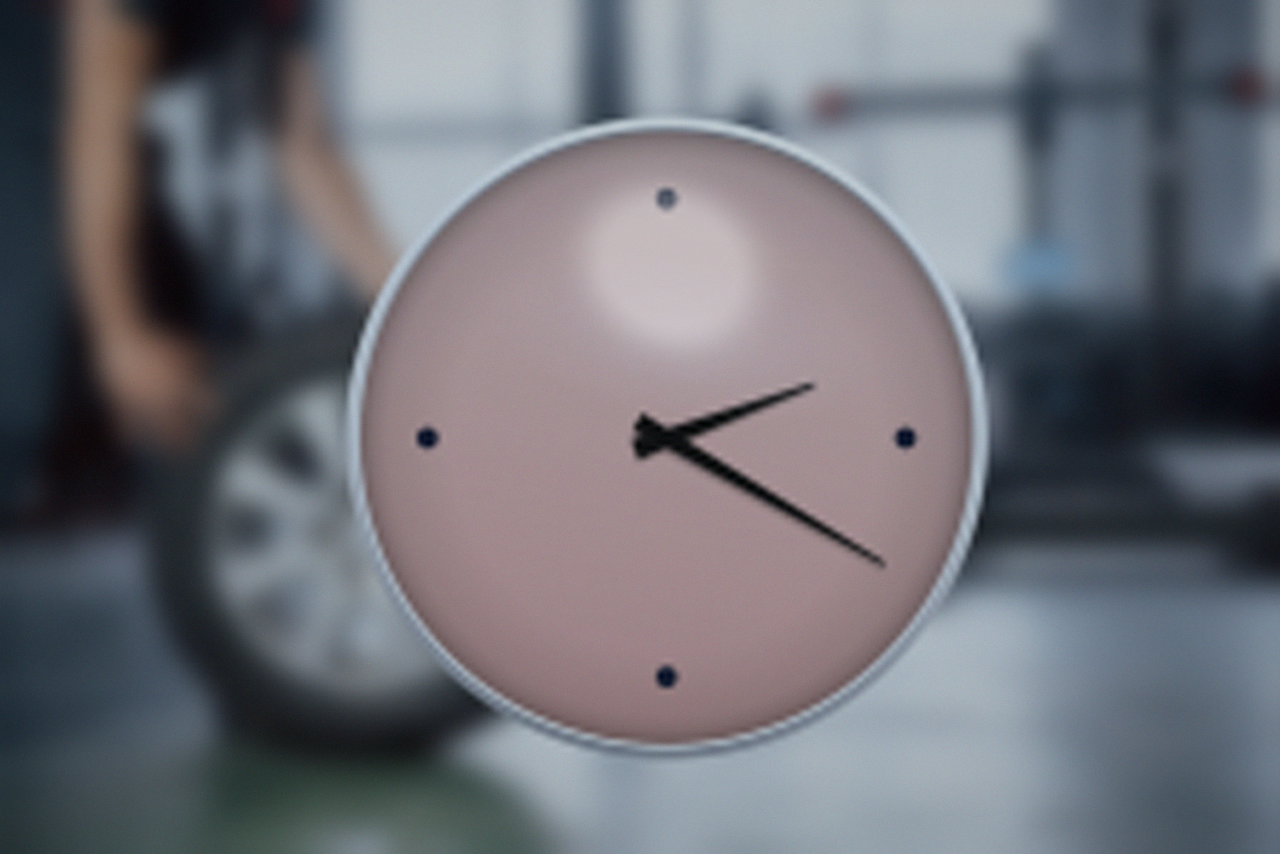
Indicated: 2 h 20 min
